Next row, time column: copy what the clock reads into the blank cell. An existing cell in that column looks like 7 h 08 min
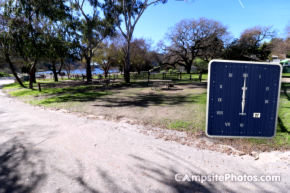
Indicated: 6 h 00 min
